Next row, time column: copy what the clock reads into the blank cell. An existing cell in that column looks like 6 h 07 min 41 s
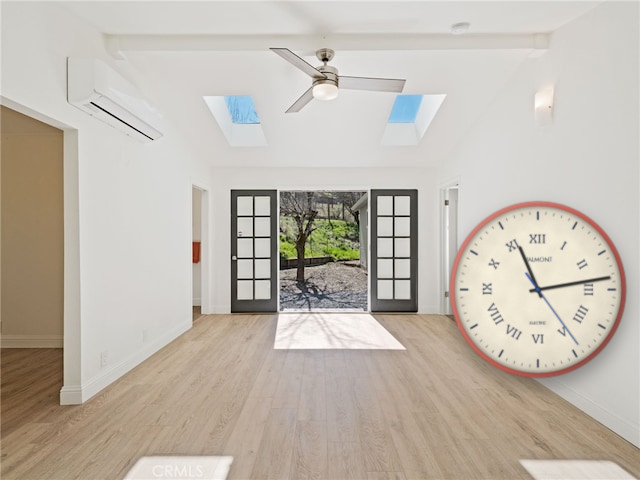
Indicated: 11 h 13 min 24 s
